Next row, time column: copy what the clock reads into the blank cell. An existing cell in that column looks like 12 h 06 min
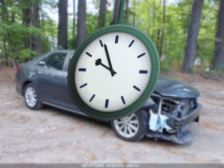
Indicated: 9 h 56 min
